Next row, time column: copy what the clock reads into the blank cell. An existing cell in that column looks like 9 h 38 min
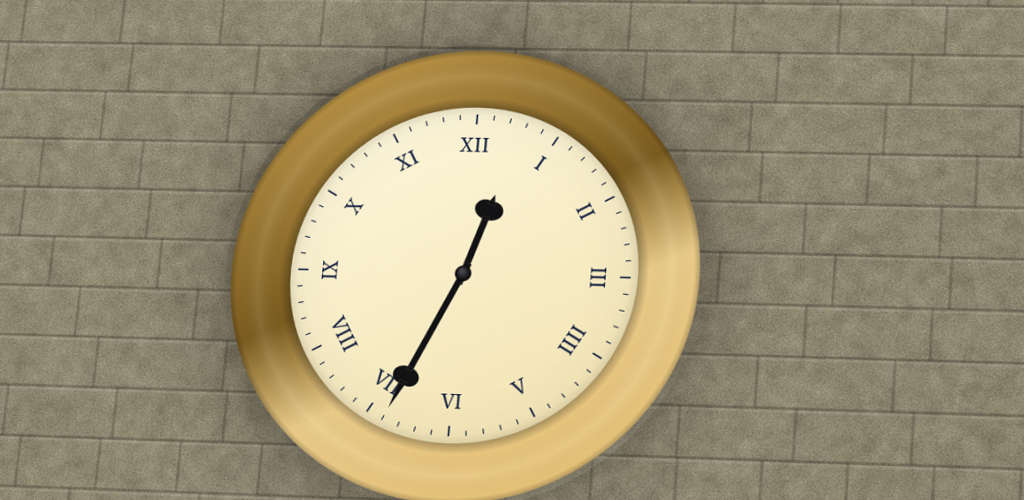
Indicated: 12 h 34 min
